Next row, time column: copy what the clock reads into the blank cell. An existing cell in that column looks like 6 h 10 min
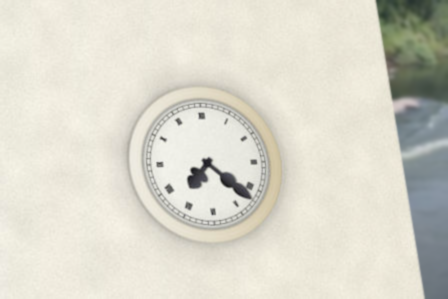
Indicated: 7 h 22 min
